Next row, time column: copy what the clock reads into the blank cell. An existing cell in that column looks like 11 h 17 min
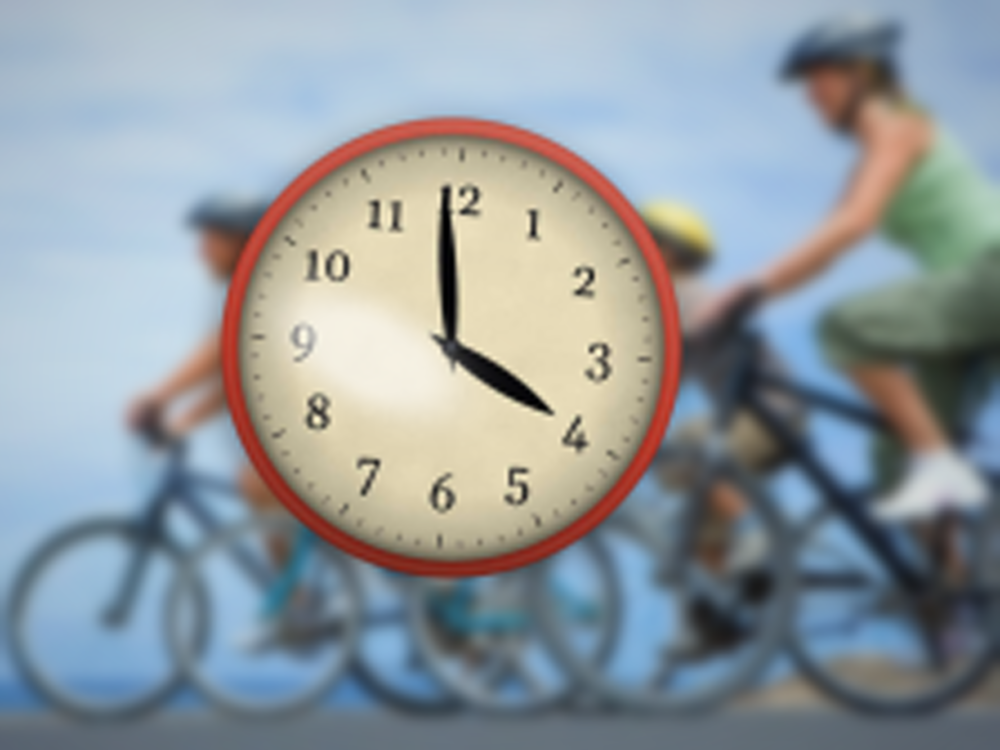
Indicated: 3 h 59 min
